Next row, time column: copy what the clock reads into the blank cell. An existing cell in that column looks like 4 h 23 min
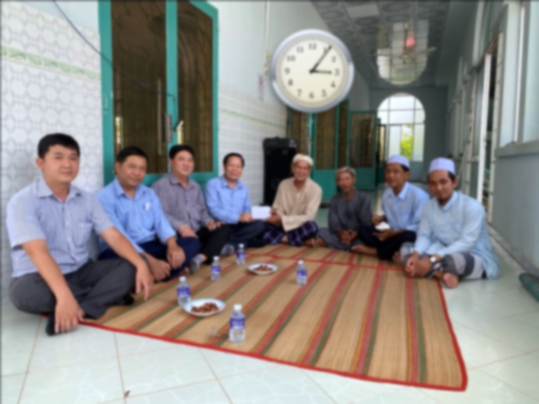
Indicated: 3 h 06 min
